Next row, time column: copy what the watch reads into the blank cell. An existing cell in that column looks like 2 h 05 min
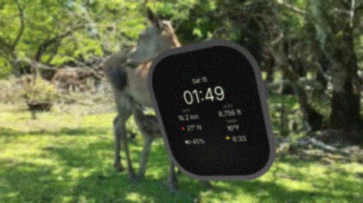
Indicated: 1 h 49 min
